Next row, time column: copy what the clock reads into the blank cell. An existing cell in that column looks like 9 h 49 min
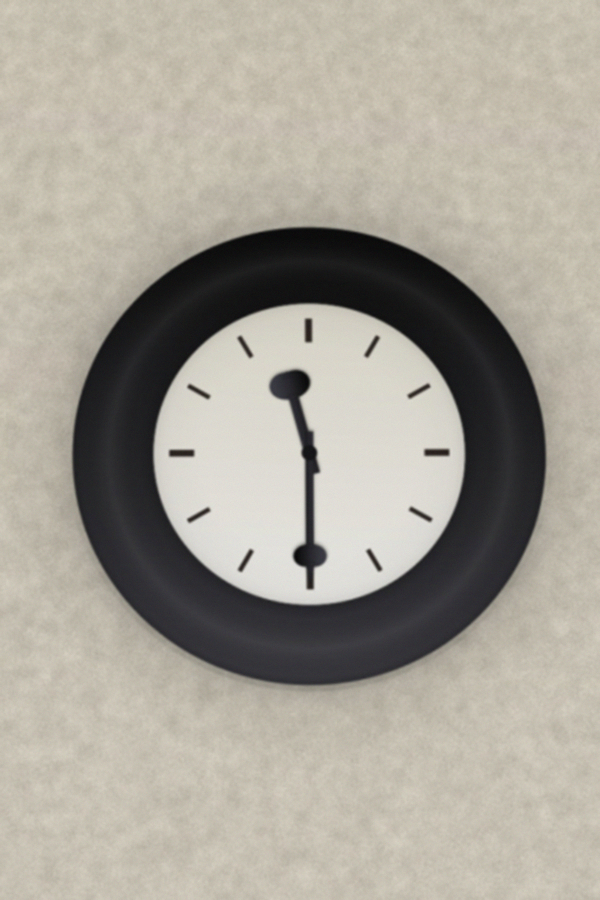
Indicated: 11 h 30 min
